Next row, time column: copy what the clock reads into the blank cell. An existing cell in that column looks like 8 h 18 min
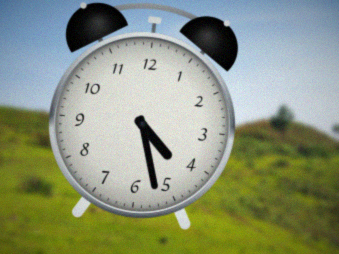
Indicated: 4 h 27 min
